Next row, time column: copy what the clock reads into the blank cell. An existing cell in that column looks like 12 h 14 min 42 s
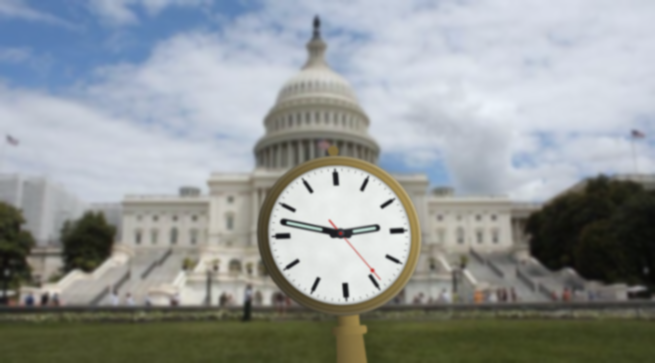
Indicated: 2 h 47 min 24 s
